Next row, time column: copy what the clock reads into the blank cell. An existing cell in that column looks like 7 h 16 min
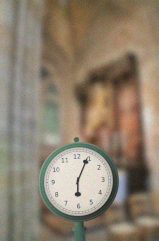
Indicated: 6 h 04 min
